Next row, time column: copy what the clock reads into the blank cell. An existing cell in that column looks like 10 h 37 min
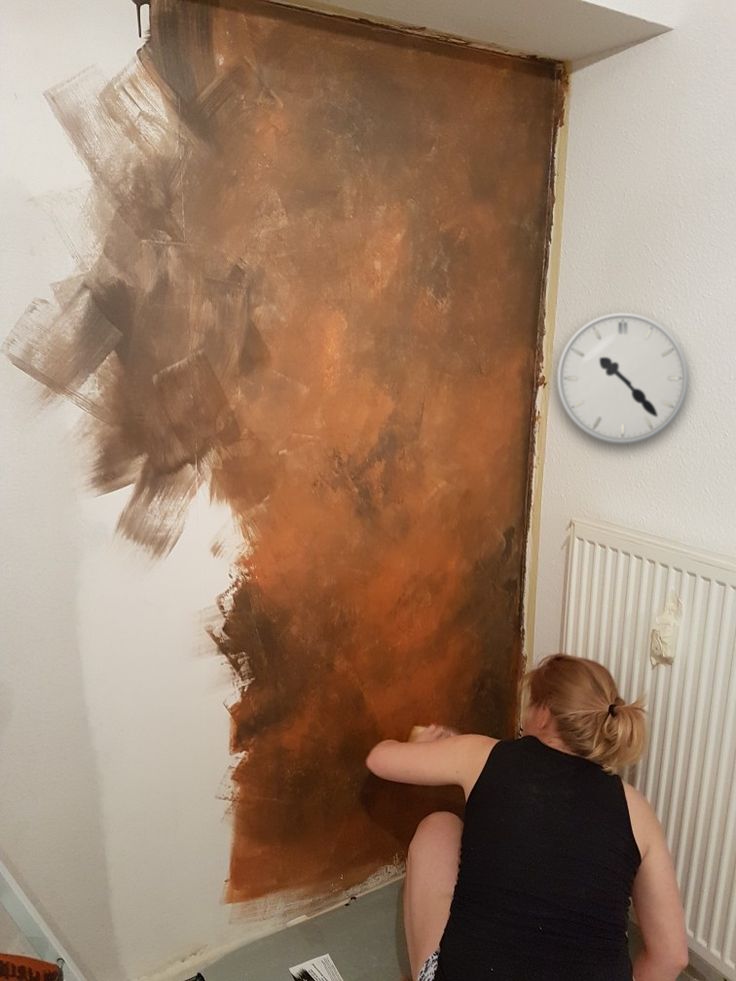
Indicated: 10 h 23 min
